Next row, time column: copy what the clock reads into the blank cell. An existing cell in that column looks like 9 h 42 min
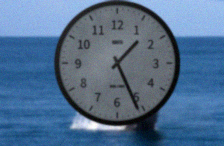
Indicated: 1 h 26 min
